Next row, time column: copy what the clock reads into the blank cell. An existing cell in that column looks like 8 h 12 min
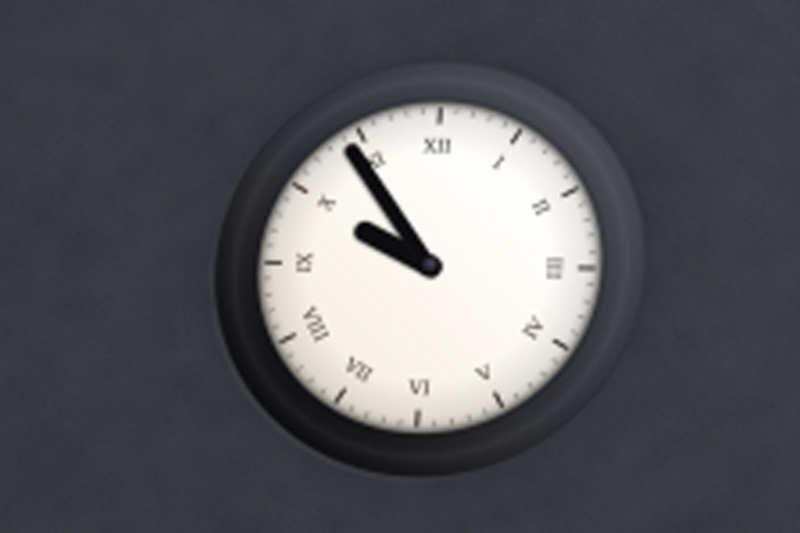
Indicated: 9 h 54 min
